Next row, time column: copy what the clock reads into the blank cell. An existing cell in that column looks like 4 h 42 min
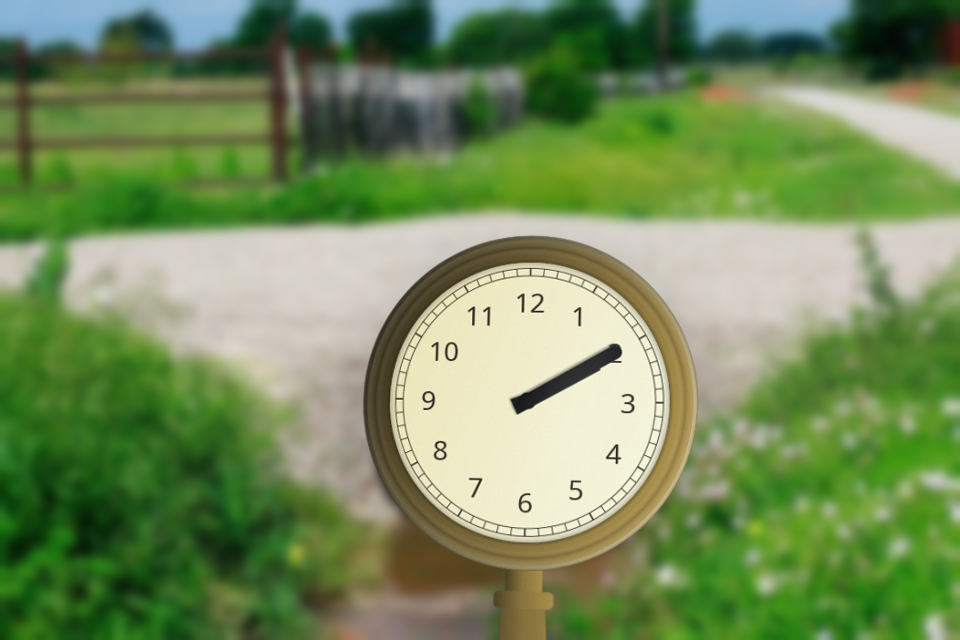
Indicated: 2 h 10 min
